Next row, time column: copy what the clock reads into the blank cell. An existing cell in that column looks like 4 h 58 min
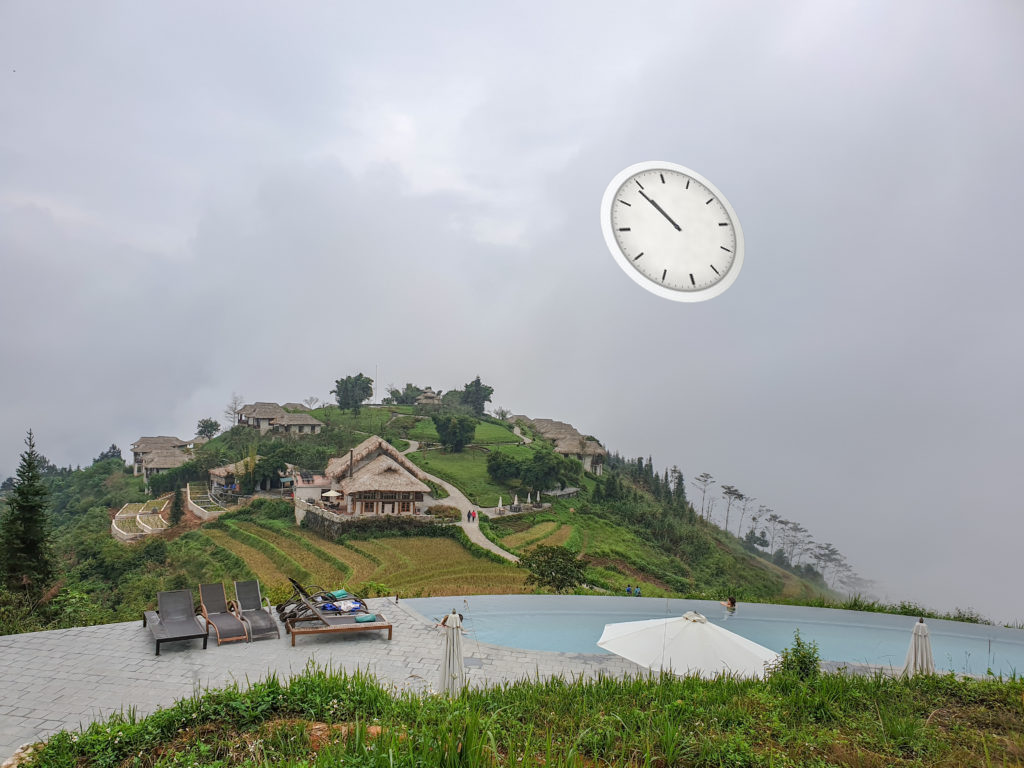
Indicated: 10 h 54 min
